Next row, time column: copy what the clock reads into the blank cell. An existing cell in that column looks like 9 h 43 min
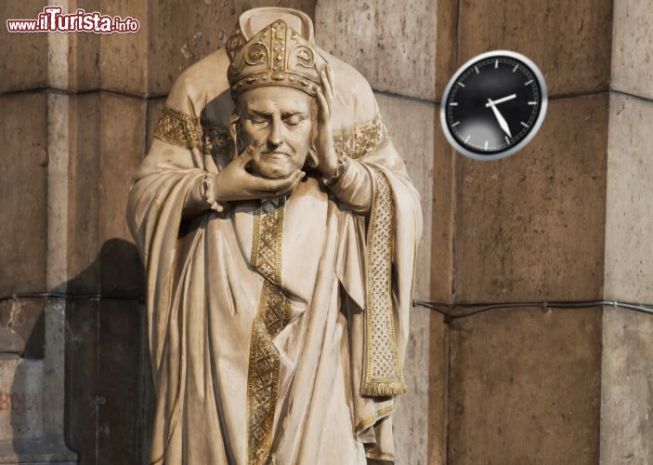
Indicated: 2 h 24 min
